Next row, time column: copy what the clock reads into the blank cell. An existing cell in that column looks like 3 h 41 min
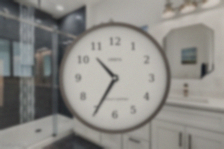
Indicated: 10 h 35 min
